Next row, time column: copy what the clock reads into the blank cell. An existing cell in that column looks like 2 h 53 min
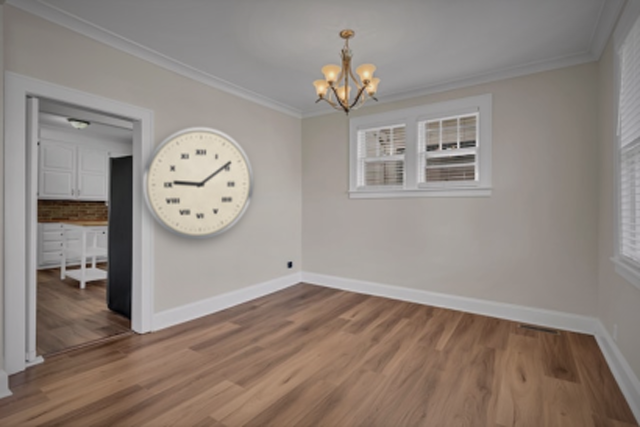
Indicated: 9 h 09 min
